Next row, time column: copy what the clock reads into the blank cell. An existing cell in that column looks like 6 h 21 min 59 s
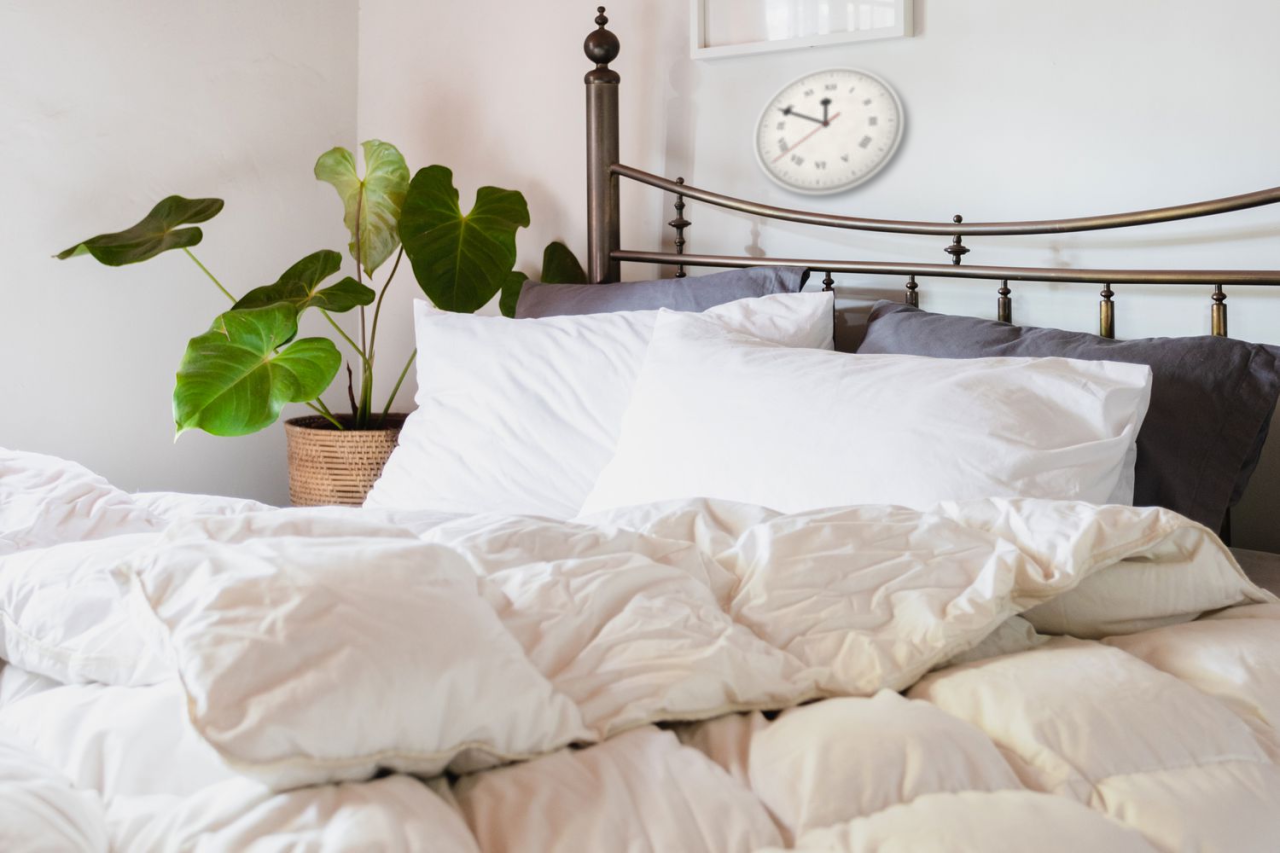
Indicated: 11 h 48 min 38 s
